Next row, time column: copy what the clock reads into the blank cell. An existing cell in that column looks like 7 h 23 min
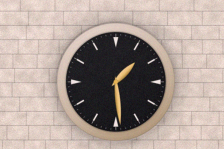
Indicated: 1 h 29 min
